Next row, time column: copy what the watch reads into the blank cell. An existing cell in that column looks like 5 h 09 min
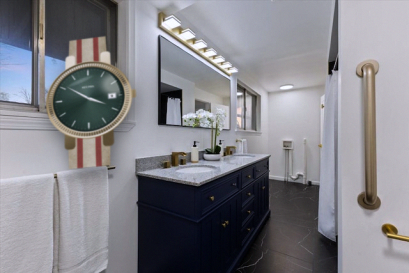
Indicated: 3 h 51 min
